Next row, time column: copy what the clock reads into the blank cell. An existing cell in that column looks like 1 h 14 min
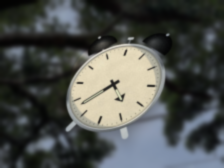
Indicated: 4 h 38 min
